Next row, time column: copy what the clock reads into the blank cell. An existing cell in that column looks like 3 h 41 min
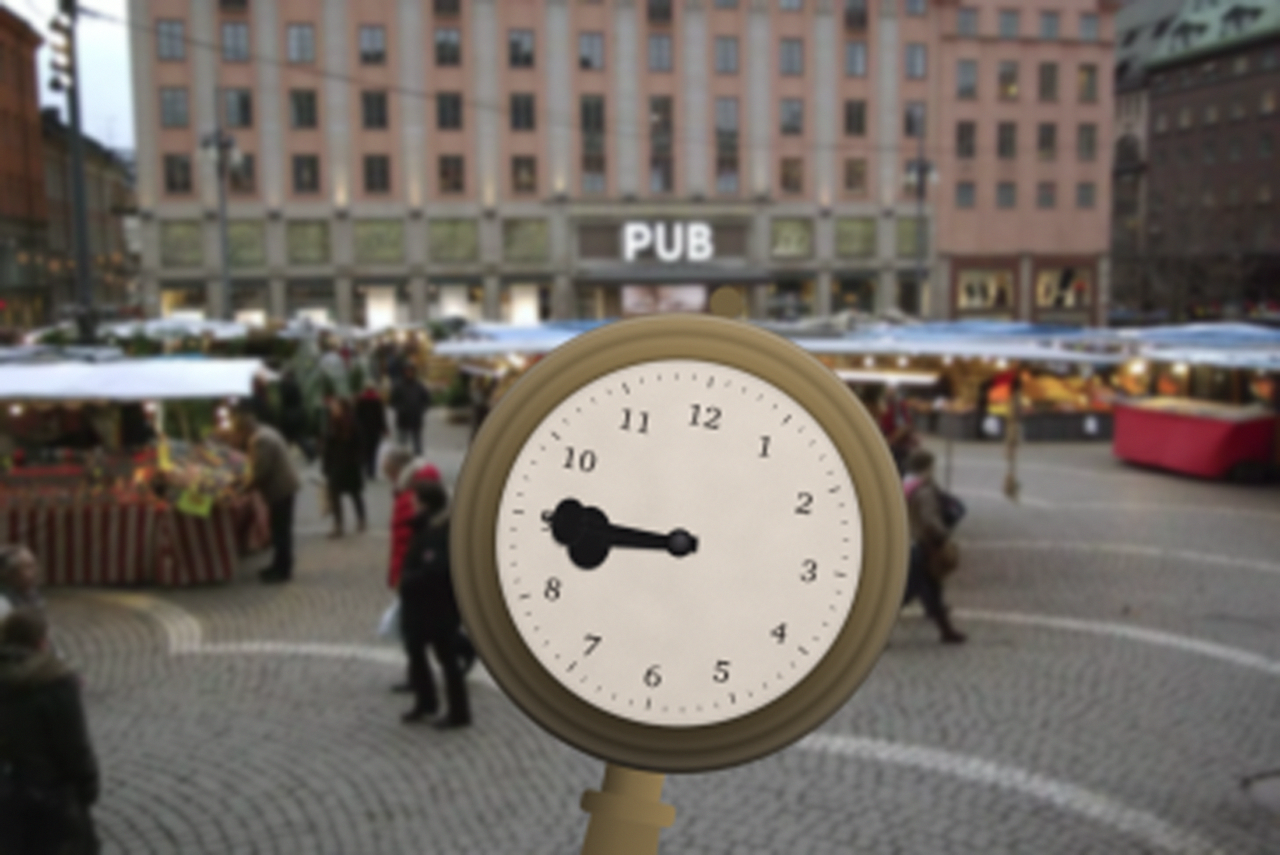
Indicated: 8 h 45 min
